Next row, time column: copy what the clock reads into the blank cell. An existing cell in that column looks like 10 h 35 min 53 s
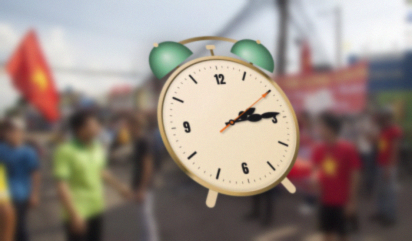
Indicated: 2 h 14 min 10 s
